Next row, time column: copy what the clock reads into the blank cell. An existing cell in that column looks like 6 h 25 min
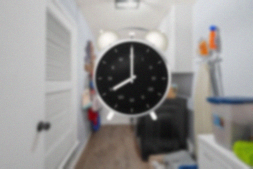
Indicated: 8 h 00 min
